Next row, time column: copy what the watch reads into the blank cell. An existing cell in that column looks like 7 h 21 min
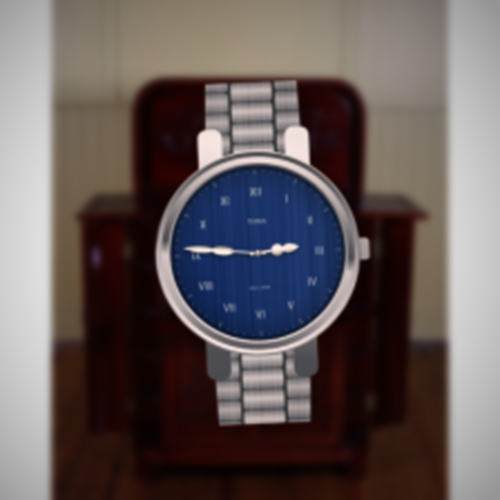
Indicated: 2 h 46 min
